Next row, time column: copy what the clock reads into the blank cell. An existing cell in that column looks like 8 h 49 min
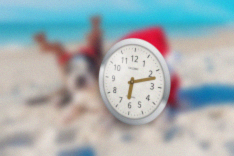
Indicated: 6 h 12 min
